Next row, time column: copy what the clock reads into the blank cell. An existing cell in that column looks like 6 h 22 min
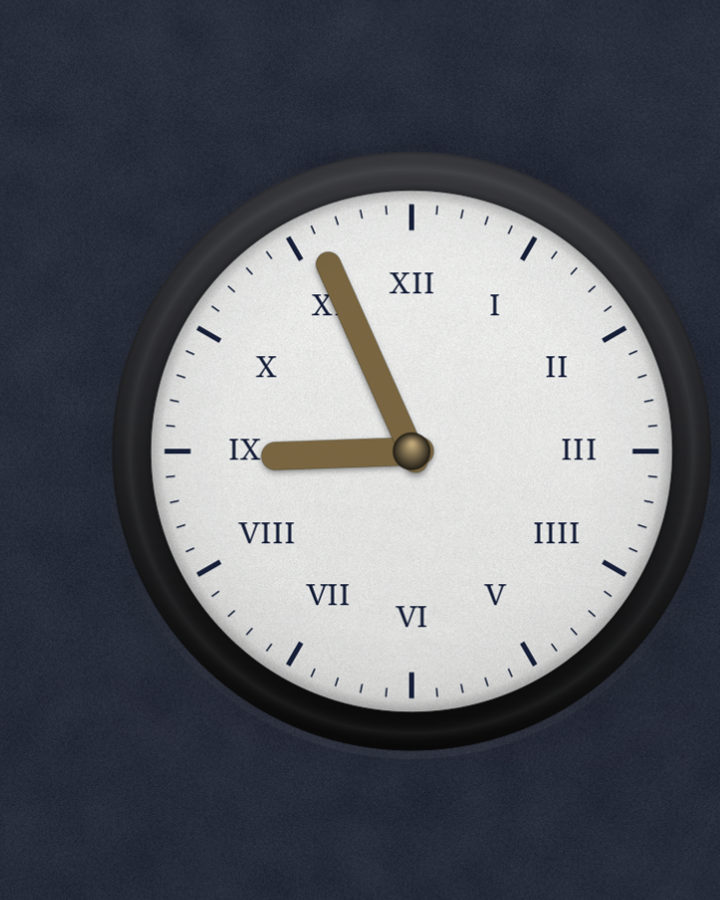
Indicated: 8 h 56 min
